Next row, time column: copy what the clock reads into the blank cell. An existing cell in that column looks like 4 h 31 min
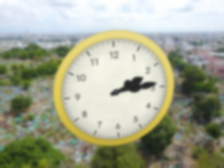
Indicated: 2 h 14 min
